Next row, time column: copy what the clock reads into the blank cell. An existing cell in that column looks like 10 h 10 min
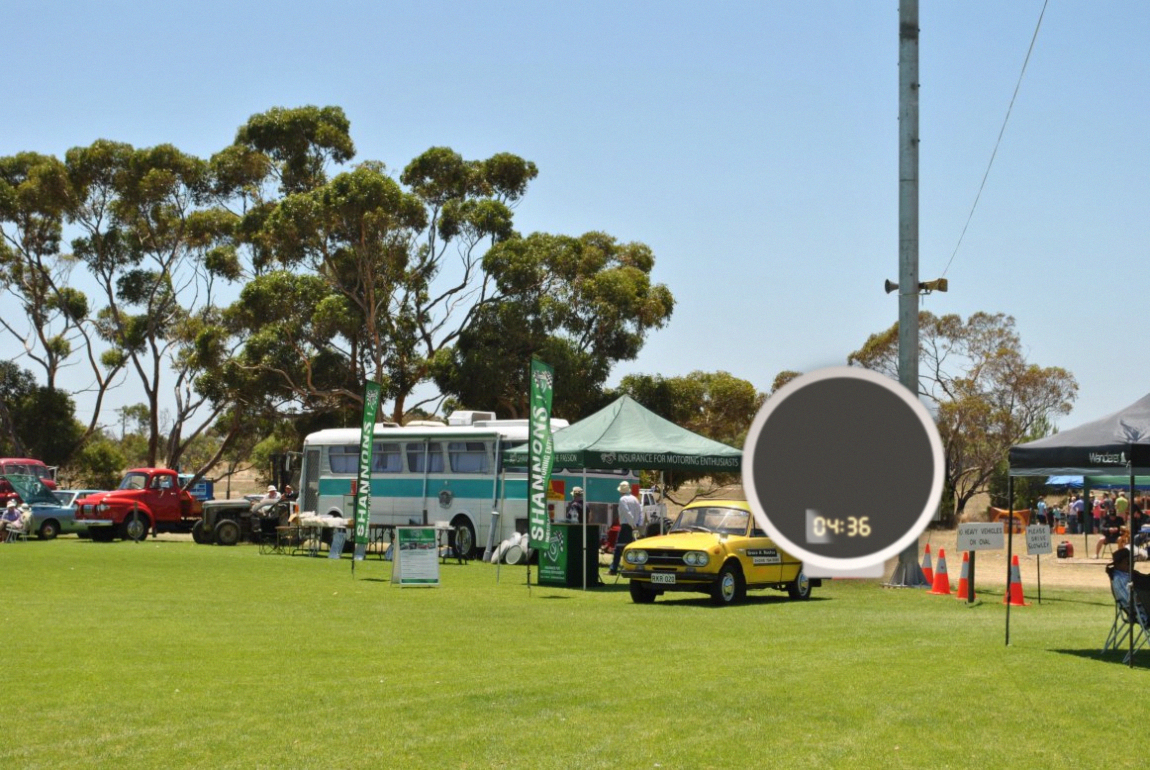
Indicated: 4 h 36 min
